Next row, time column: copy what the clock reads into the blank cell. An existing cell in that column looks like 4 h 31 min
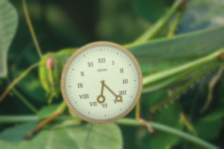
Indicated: 6 h 23 min
